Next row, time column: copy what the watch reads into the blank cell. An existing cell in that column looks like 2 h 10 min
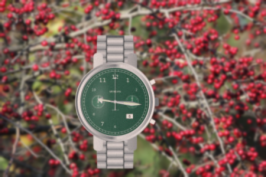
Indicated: 9 h 16 min
